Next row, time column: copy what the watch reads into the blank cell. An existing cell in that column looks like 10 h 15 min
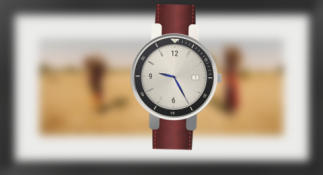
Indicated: 9 h 25 min
